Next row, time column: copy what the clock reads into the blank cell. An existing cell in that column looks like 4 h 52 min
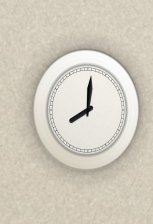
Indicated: 8 h 01 min
